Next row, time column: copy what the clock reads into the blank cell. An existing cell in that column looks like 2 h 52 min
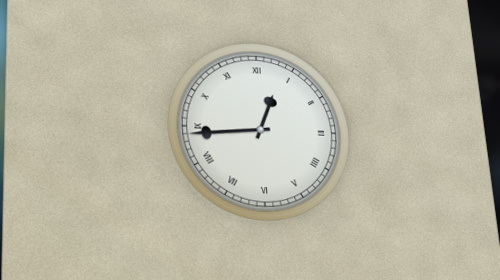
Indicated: 12 h 44 min
